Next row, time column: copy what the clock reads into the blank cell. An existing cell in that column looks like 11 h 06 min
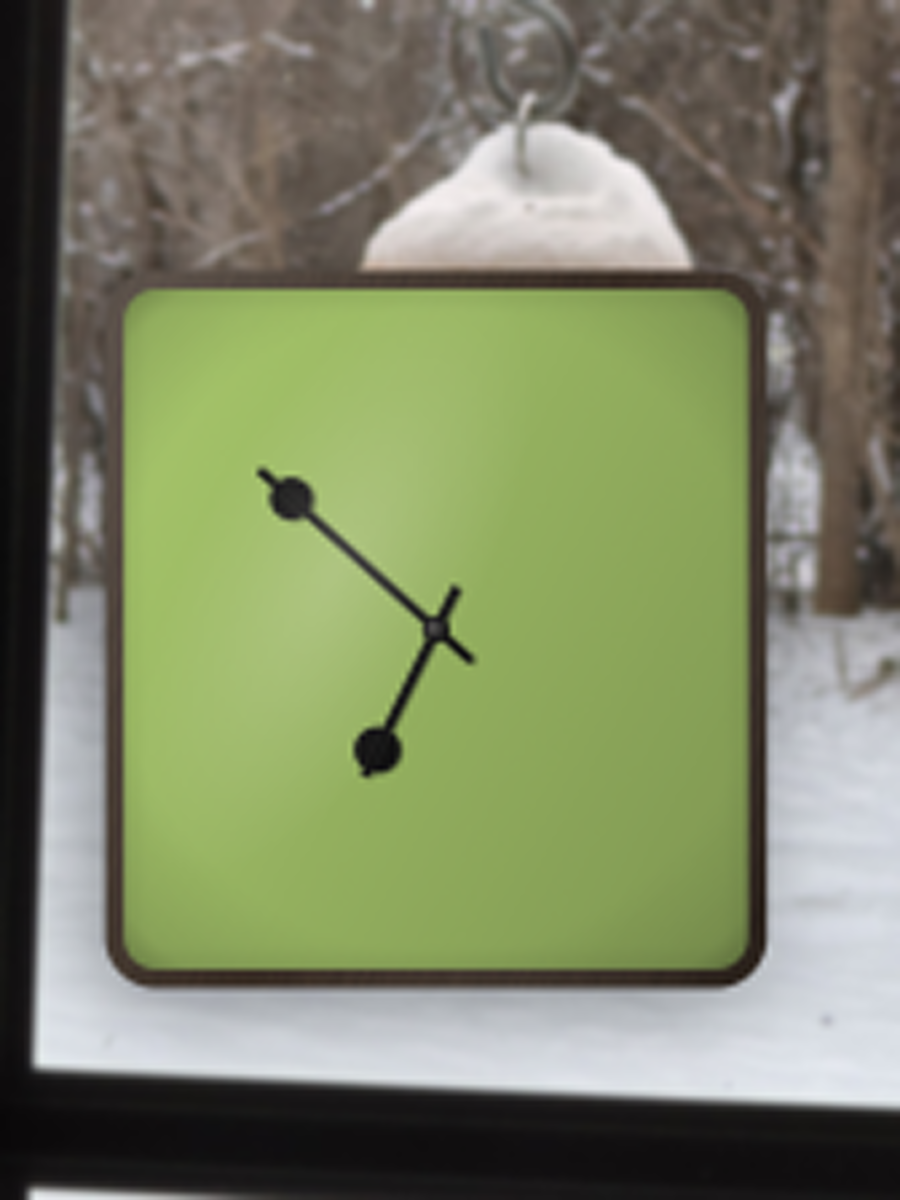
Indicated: 6 h 52 min
